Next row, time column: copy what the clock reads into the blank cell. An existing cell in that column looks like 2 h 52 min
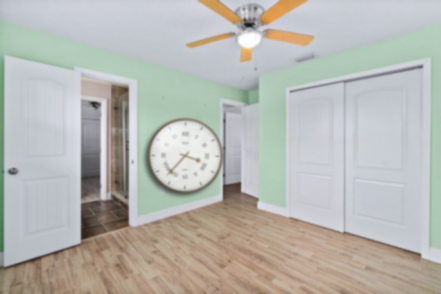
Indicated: 3 h 37 min
